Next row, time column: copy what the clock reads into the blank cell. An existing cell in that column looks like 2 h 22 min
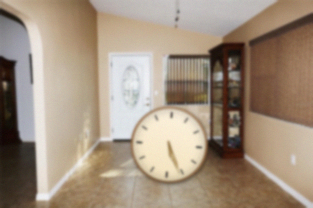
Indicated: 5 h 26 min
